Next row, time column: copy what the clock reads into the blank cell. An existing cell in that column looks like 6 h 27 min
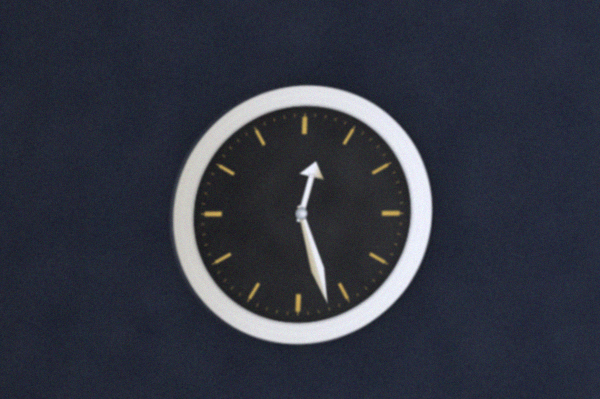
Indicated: 12 h 27 min
